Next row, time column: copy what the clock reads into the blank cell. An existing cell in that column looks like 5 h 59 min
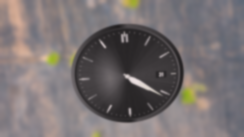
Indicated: 4 h 21 min
